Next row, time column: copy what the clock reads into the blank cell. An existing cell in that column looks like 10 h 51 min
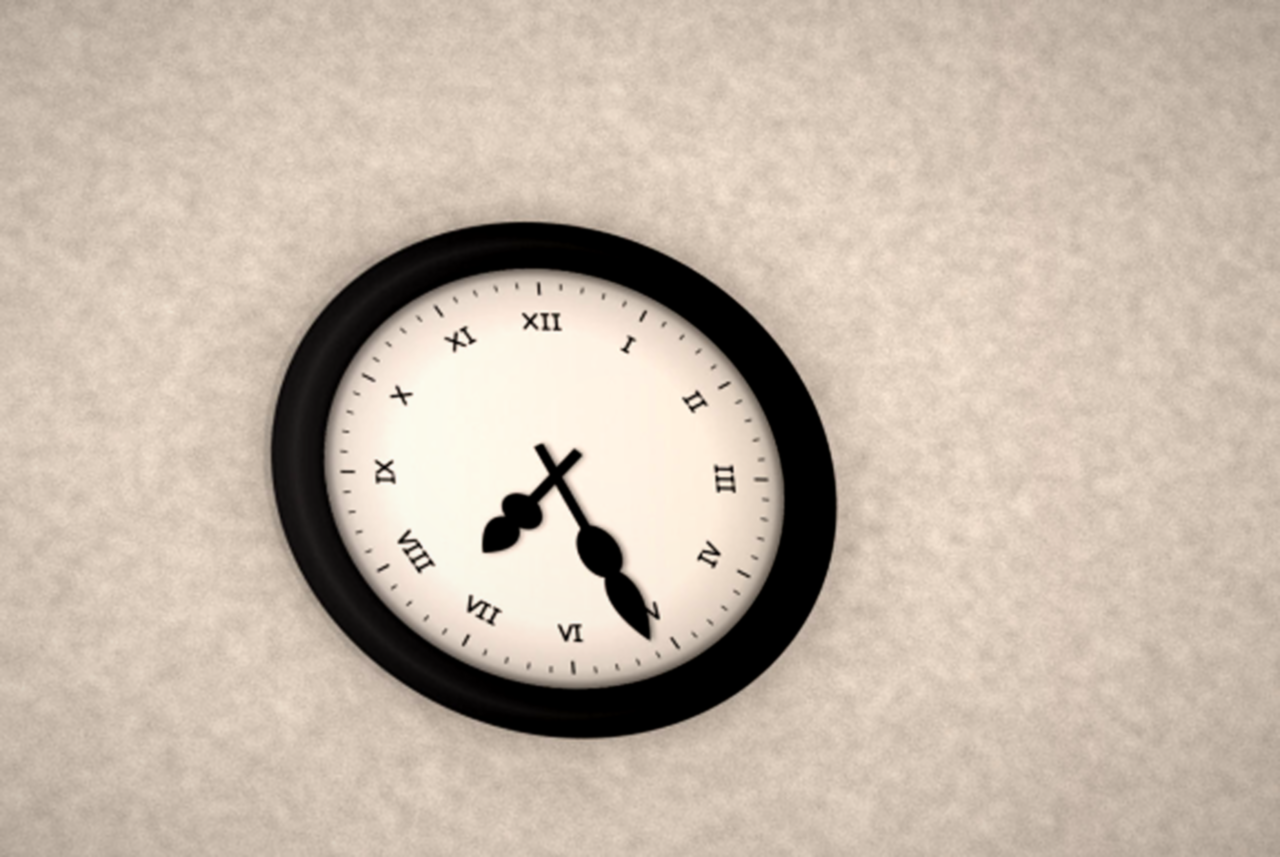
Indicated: 7 h 26 min
